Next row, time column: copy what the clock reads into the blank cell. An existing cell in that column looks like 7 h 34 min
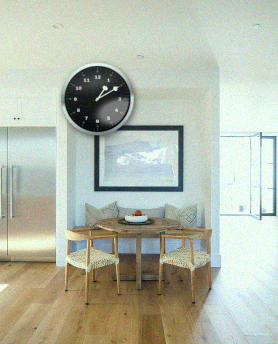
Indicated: 1 h 10 min
